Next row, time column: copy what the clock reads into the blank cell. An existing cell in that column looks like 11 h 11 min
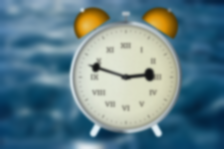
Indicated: 2 h 48 min
